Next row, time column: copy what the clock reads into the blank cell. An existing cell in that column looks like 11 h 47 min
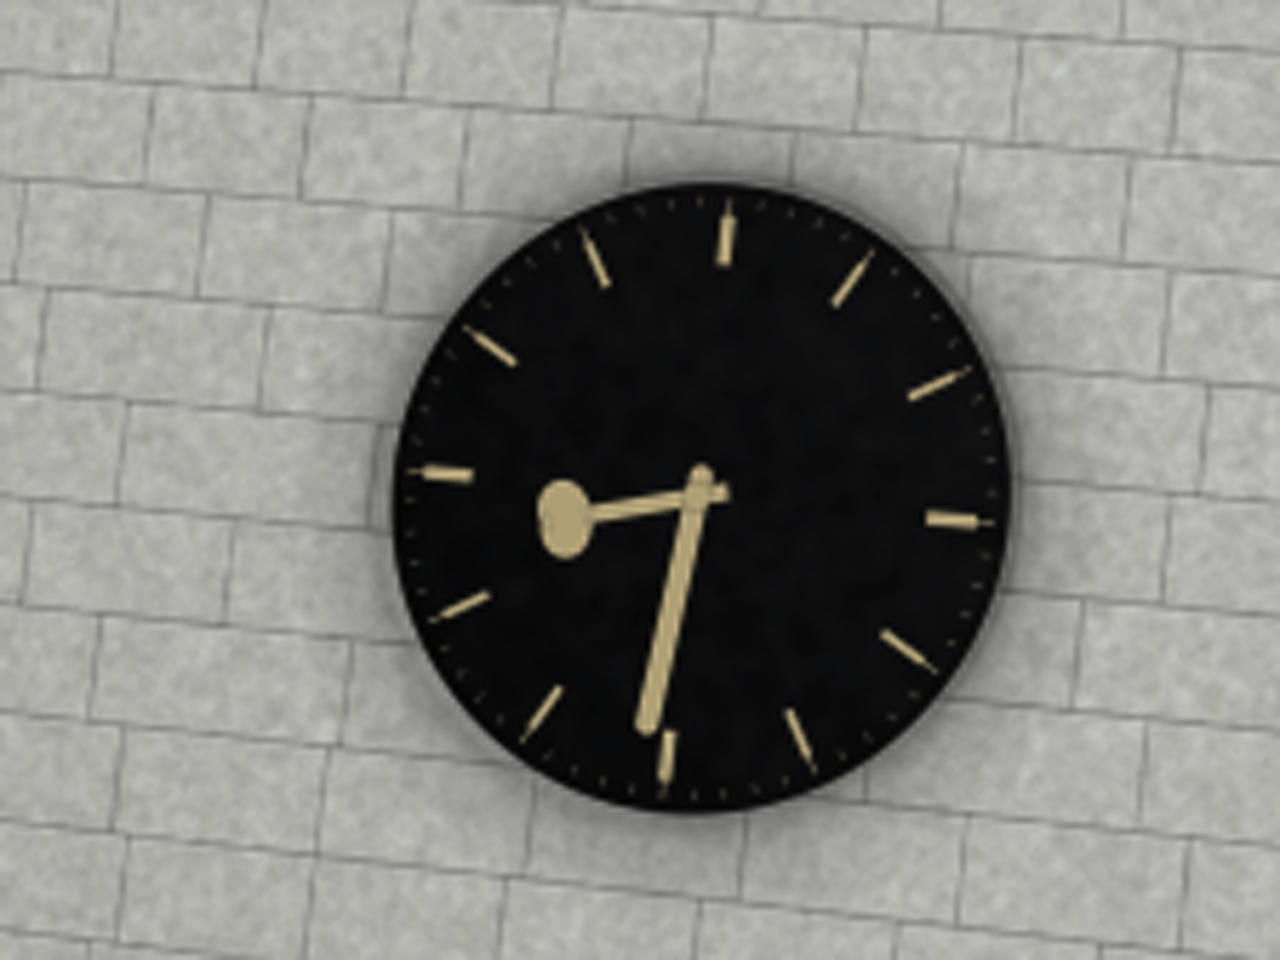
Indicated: 8 h 31 min
